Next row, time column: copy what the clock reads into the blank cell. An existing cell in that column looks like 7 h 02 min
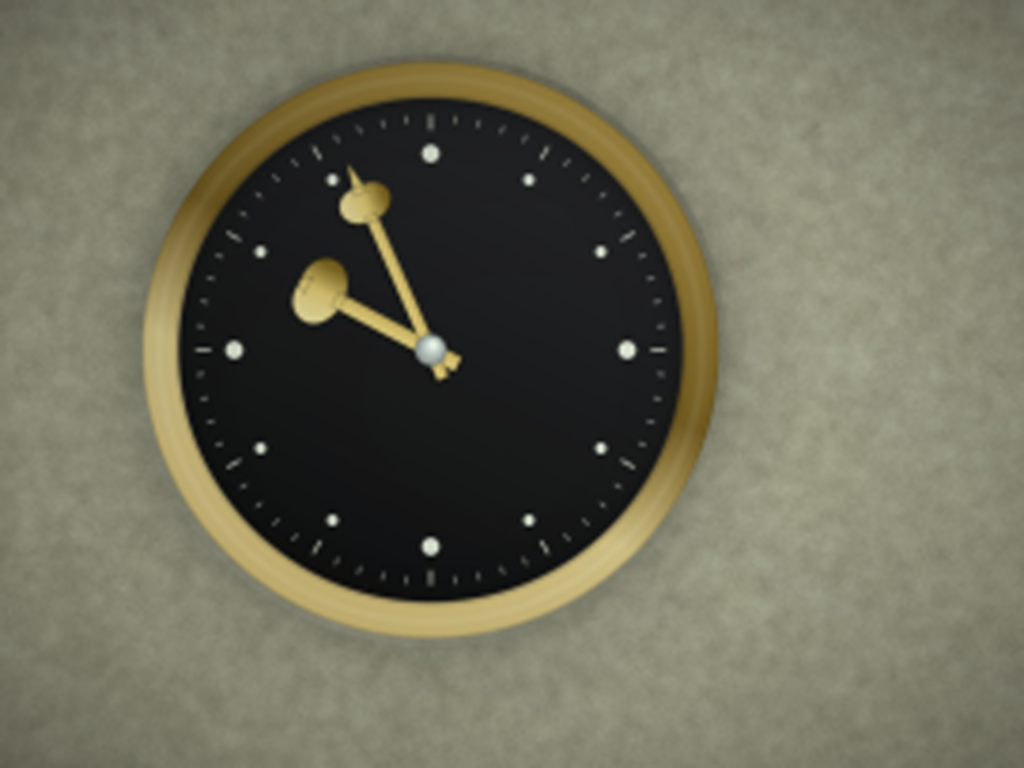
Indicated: 9 h 56 min
